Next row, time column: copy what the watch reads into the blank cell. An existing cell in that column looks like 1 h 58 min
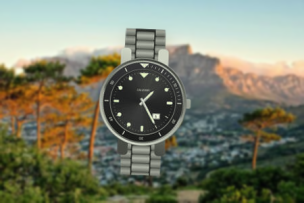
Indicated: 1 h 25 min
